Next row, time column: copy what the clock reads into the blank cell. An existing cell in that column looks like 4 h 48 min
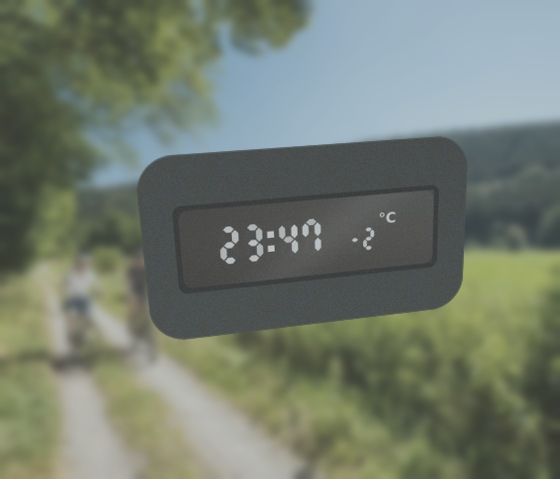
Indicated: 23 h 47 min
